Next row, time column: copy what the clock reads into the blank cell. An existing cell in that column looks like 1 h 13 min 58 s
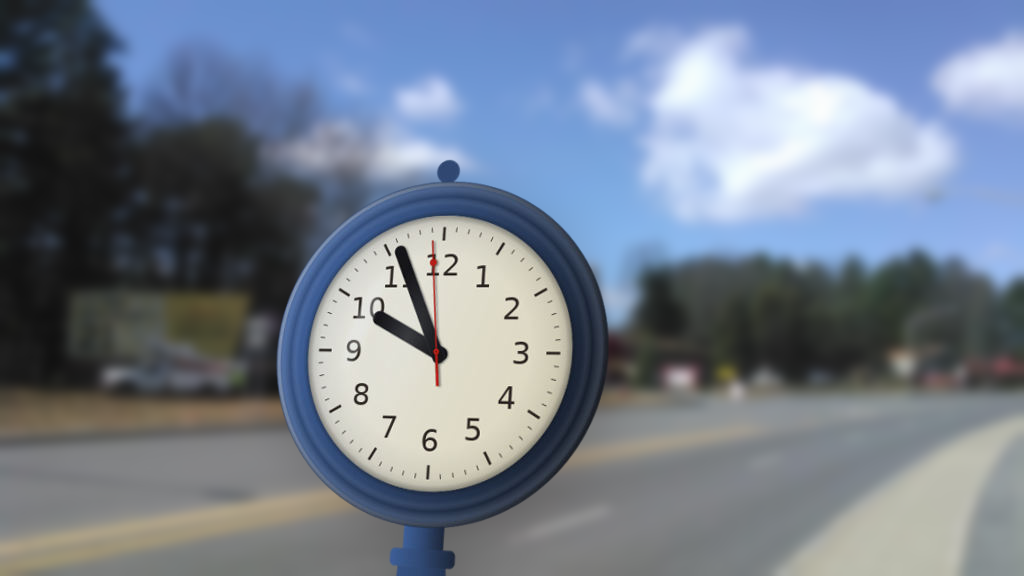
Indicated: 9 h 55 min 59 s
